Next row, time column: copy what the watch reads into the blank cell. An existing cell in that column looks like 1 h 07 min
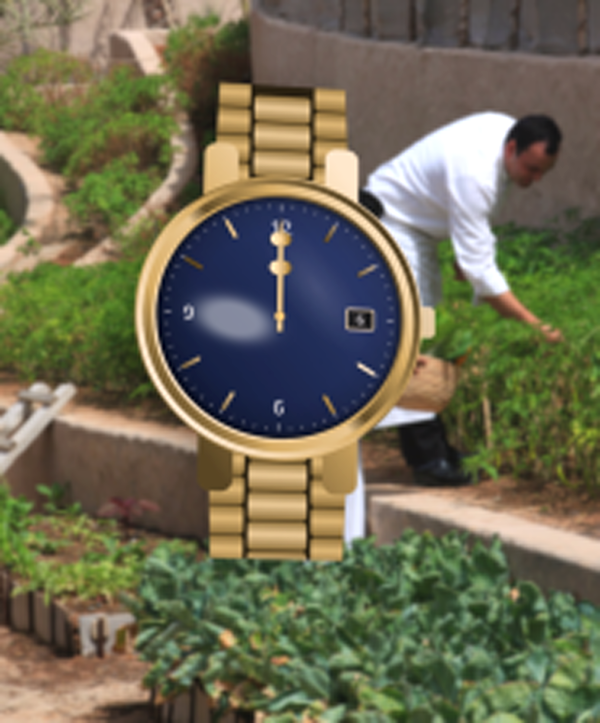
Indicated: 12 h 00 min
